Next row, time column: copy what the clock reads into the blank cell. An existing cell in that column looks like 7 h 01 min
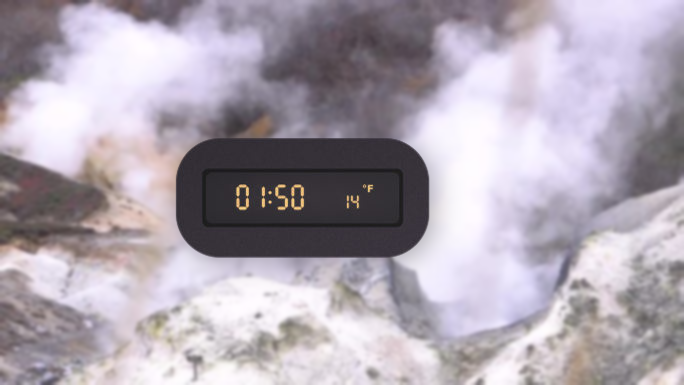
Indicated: 1 h 50 min
